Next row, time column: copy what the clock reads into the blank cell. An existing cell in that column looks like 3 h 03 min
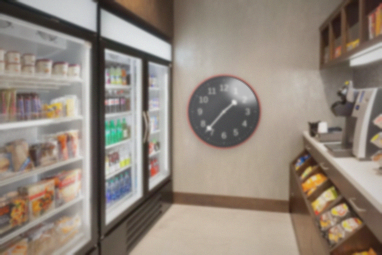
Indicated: 1 h 37 min
